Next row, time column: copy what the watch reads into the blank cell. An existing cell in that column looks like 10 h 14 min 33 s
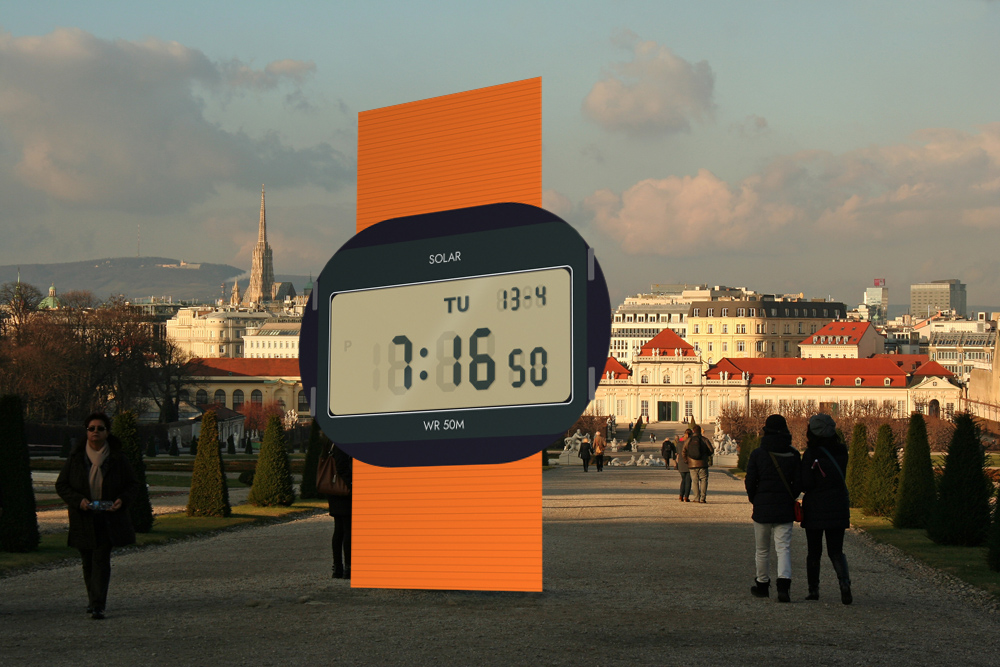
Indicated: 7 h 16 min 50 s
